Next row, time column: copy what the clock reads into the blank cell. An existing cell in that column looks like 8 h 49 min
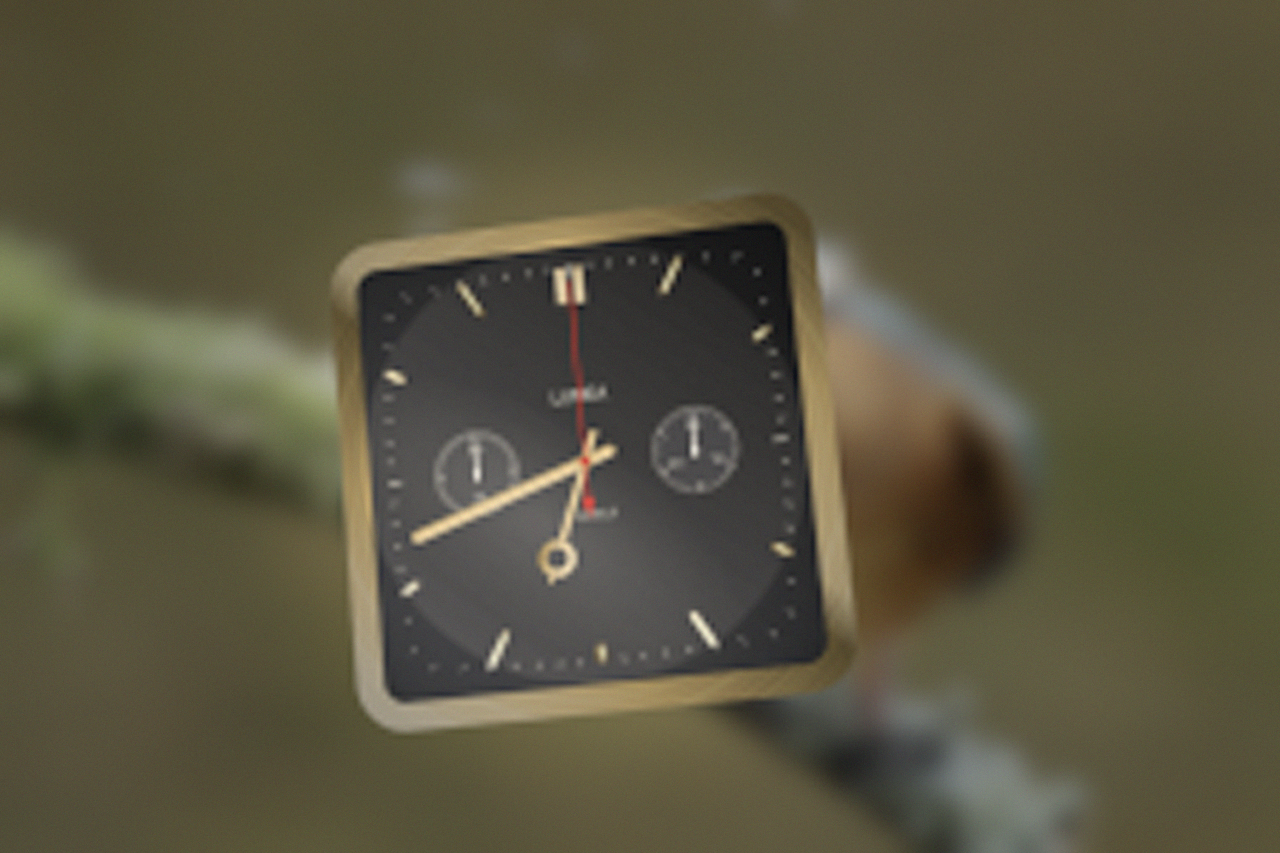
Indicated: 6 h 42 min
